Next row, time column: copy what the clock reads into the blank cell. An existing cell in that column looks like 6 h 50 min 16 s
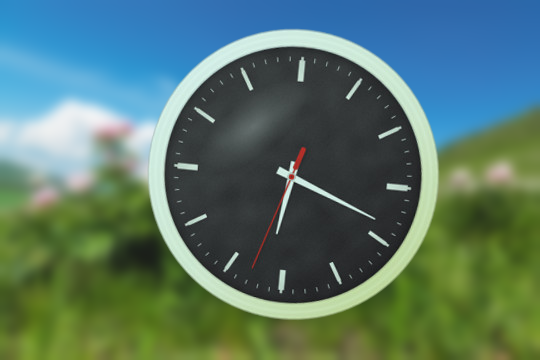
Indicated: 6 h 18 min 33 s
